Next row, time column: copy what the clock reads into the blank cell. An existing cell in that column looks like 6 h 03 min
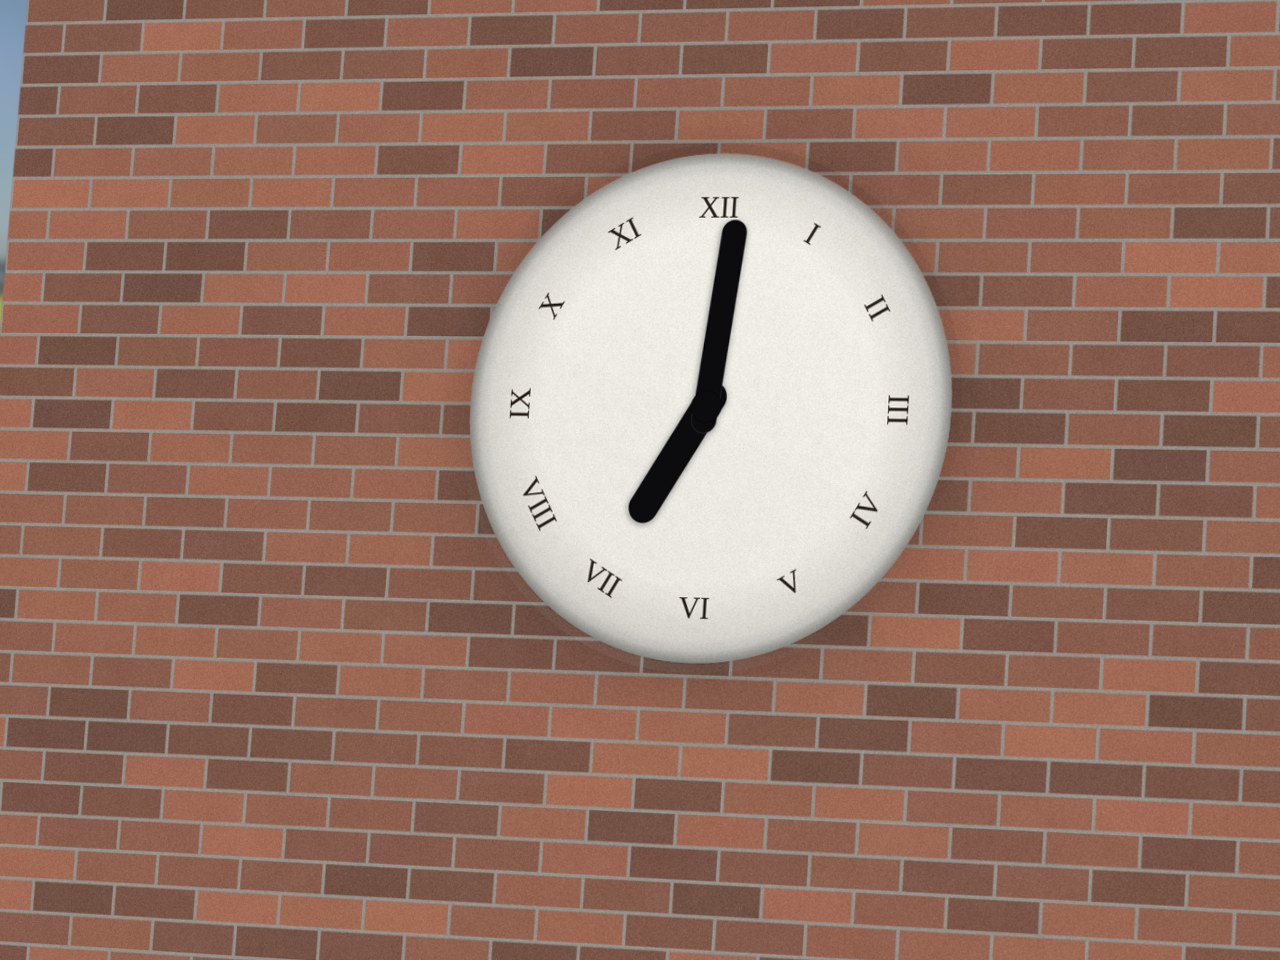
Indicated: 7 h 01 min
